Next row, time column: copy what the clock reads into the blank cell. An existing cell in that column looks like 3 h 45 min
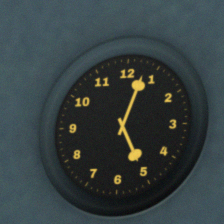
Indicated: 5 h 03 min
